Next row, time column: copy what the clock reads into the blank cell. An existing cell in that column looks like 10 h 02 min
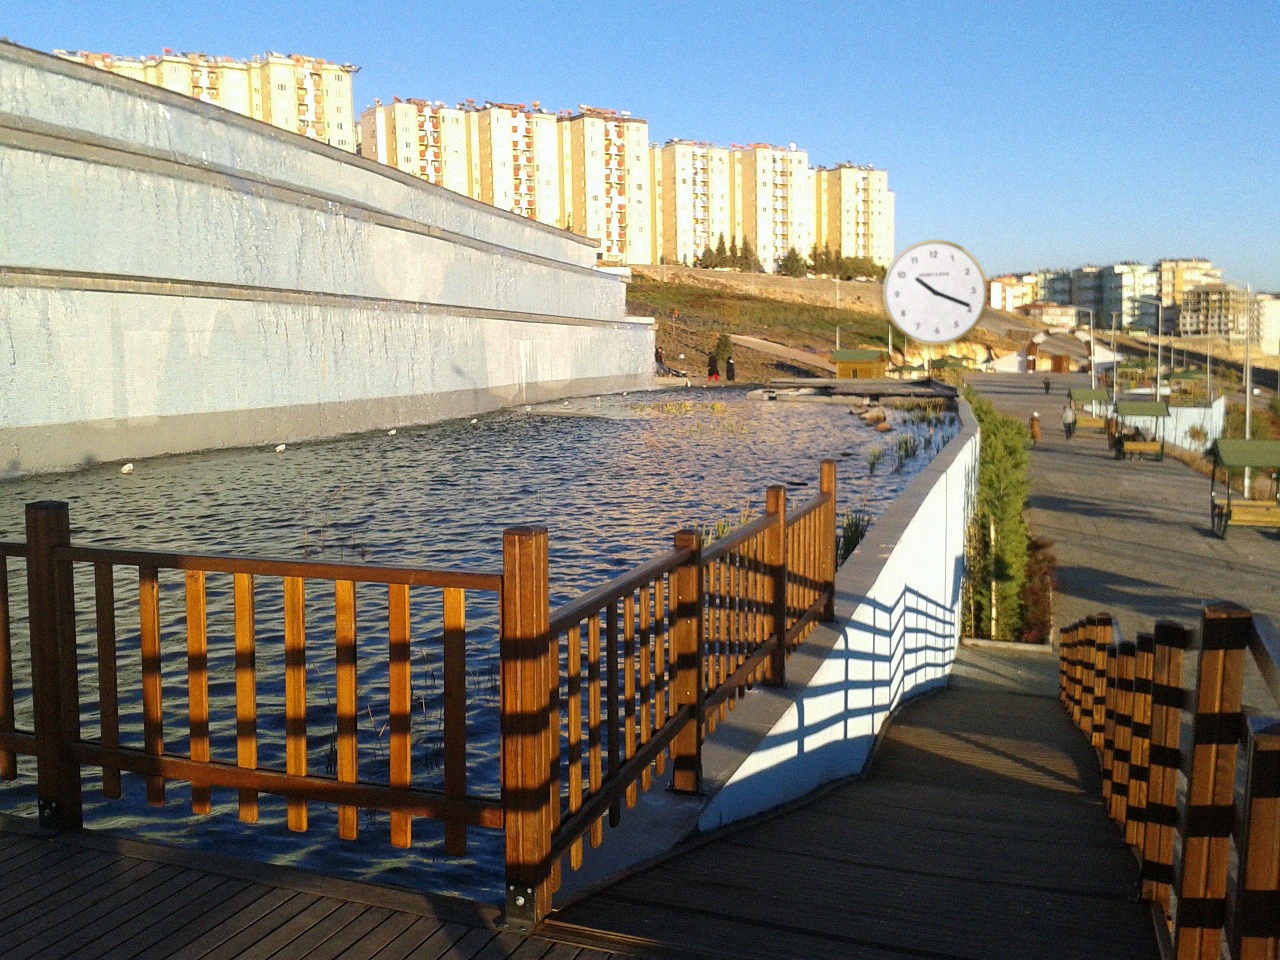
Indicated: 10 h 19 min
